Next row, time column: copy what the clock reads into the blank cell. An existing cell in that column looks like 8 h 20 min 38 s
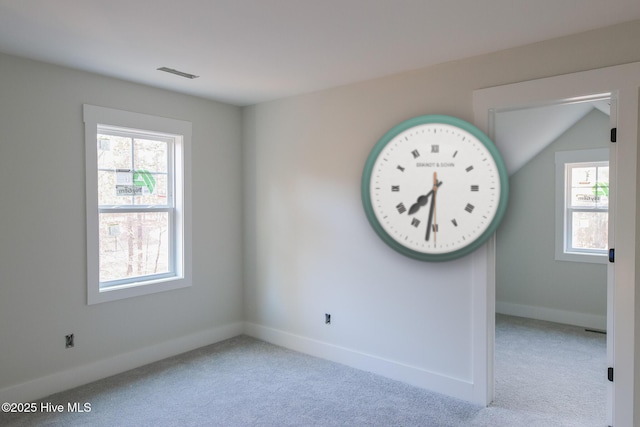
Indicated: 7 h 31 min 30 s
